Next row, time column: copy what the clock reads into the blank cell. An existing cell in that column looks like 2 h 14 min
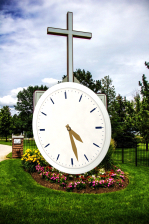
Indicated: 4 h 28 min
